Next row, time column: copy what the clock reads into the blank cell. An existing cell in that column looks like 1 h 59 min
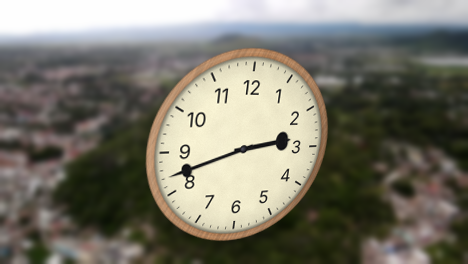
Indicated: 2 h 42 min
